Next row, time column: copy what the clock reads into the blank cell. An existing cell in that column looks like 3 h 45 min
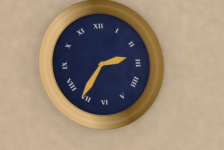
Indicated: 2 h 36 min
